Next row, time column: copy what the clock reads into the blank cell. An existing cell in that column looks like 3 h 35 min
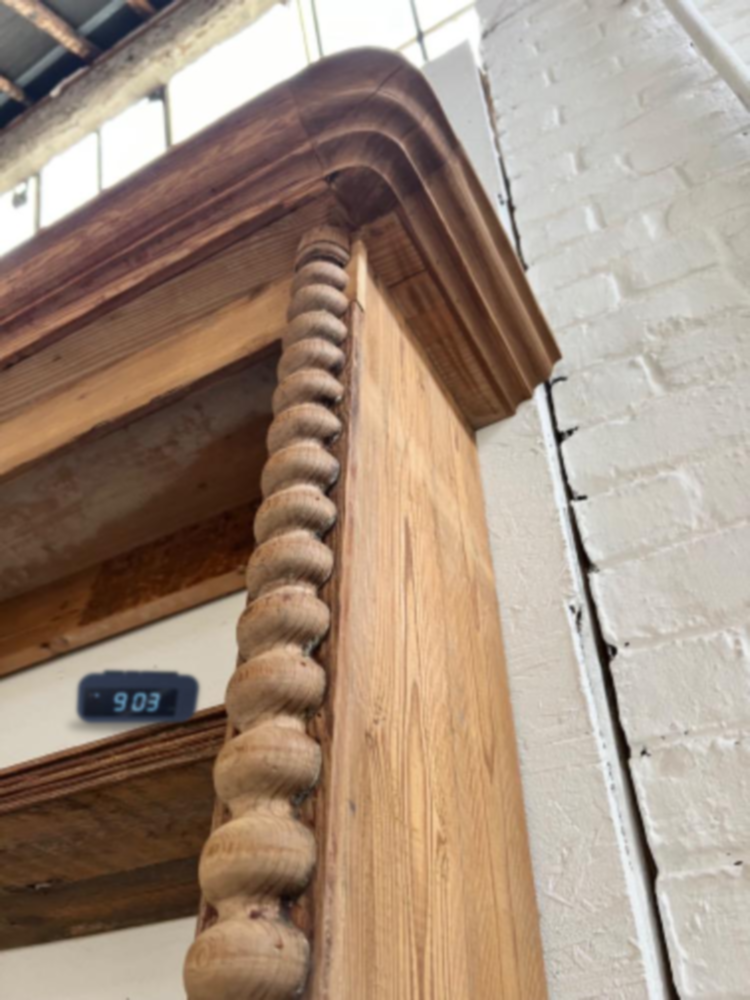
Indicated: 9 h 03 min
